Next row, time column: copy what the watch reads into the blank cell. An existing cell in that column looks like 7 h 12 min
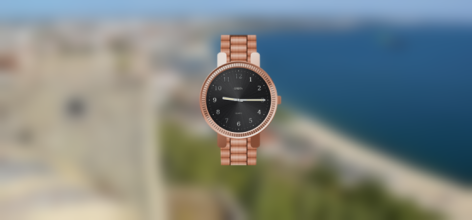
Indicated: 9 h 15 min
